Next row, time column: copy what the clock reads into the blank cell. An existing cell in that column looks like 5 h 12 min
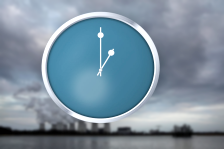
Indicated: 1 h 00 min
